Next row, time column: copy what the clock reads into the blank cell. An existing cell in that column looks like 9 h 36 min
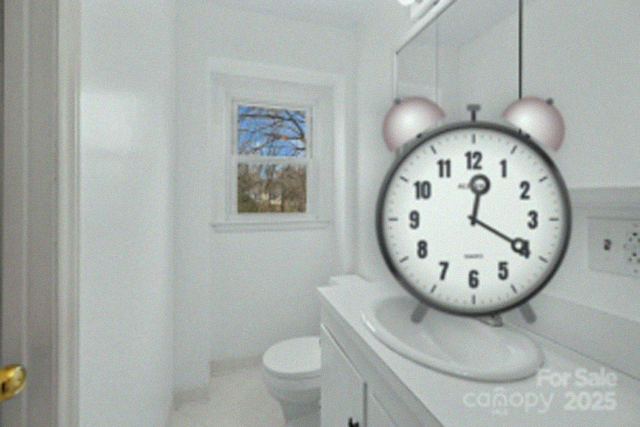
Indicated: 12 h 20 min
